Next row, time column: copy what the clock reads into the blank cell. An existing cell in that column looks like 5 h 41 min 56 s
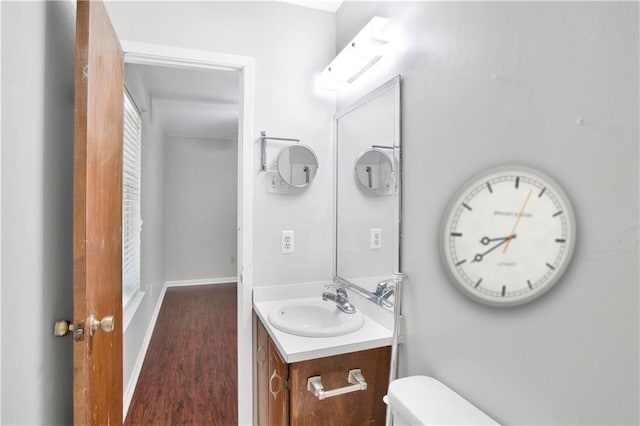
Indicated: 8 h 39 min 03 s
